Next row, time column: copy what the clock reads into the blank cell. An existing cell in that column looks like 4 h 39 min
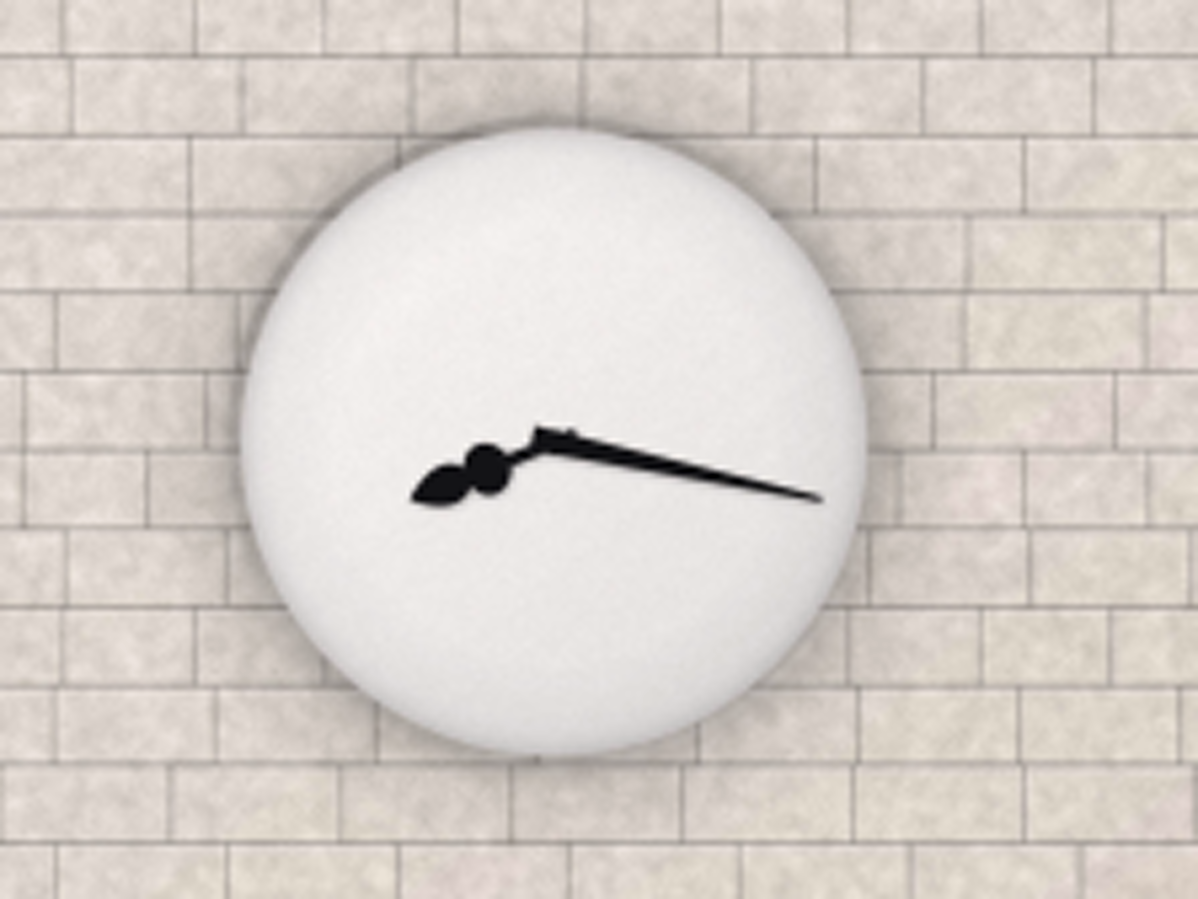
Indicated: 8 h 17 min
